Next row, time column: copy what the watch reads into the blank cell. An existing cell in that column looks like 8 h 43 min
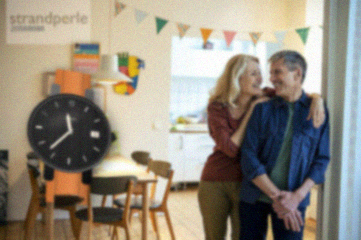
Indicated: 11 h 37 min
